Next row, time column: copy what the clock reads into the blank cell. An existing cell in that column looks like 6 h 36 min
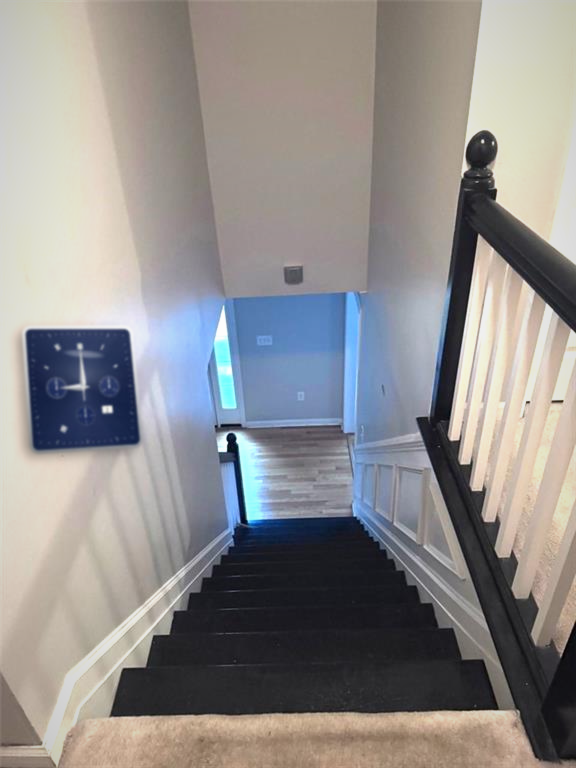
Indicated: 9 h 00 min
